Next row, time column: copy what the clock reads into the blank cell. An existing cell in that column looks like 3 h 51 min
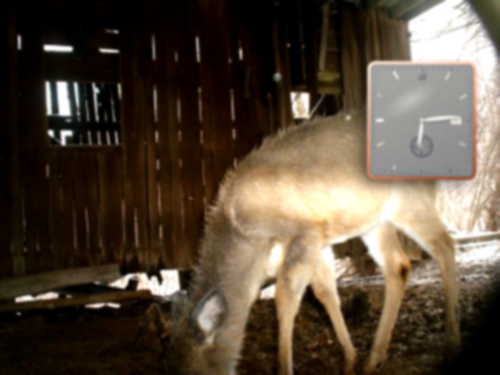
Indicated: 6 h 14 min
